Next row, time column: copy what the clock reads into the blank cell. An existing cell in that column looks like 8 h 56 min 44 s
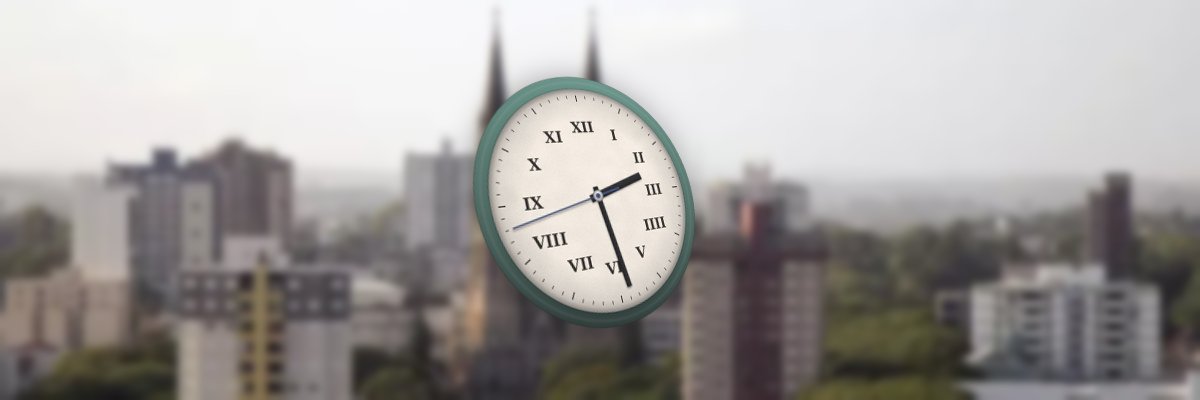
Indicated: 2 h 28 min 43 s
